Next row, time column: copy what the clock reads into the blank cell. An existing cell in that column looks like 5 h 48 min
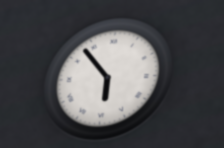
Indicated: 5 h 53 min
